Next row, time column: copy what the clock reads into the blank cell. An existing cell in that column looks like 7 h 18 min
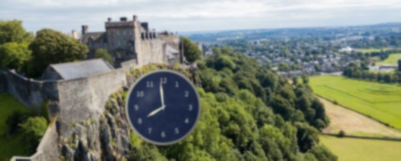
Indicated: 7 h 59 min
